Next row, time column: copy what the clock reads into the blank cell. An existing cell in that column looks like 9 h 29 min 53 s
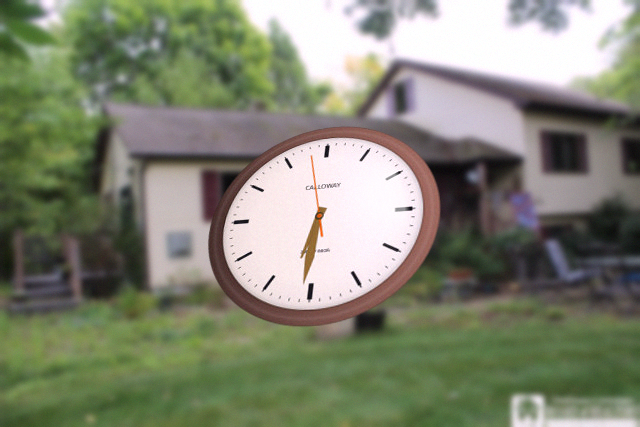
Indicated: 6 h 30 min 58 s
